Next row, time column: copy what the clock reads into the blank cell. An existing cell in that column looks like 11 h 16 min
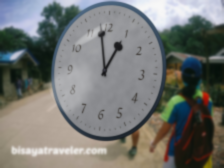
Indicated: 12 h 58 min
